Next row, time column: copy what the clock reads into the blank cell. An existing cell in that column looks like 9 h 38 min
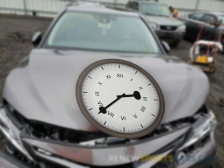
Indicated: 2 h 38 min
